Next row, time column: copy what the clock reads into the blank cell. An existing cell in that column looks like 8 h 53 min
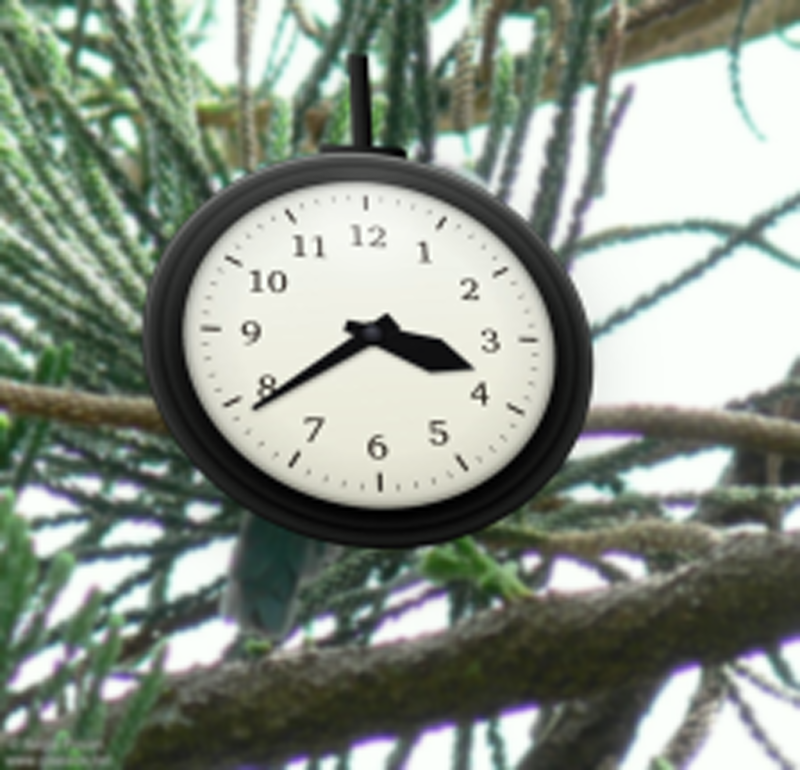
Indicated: 3 h 39 min
